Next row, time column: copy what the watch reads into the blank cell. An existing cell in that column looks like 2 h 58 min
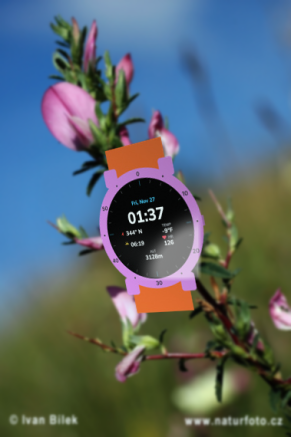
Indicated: 1 h 37 min
